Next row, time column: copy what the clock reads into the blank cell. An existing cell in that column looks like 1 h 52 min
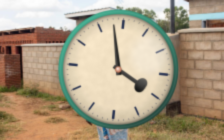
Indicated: 3 h 58 min
